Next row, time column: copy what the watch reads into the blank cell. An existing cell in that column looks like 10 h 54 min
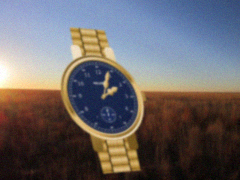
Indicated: 2 h 04 min
